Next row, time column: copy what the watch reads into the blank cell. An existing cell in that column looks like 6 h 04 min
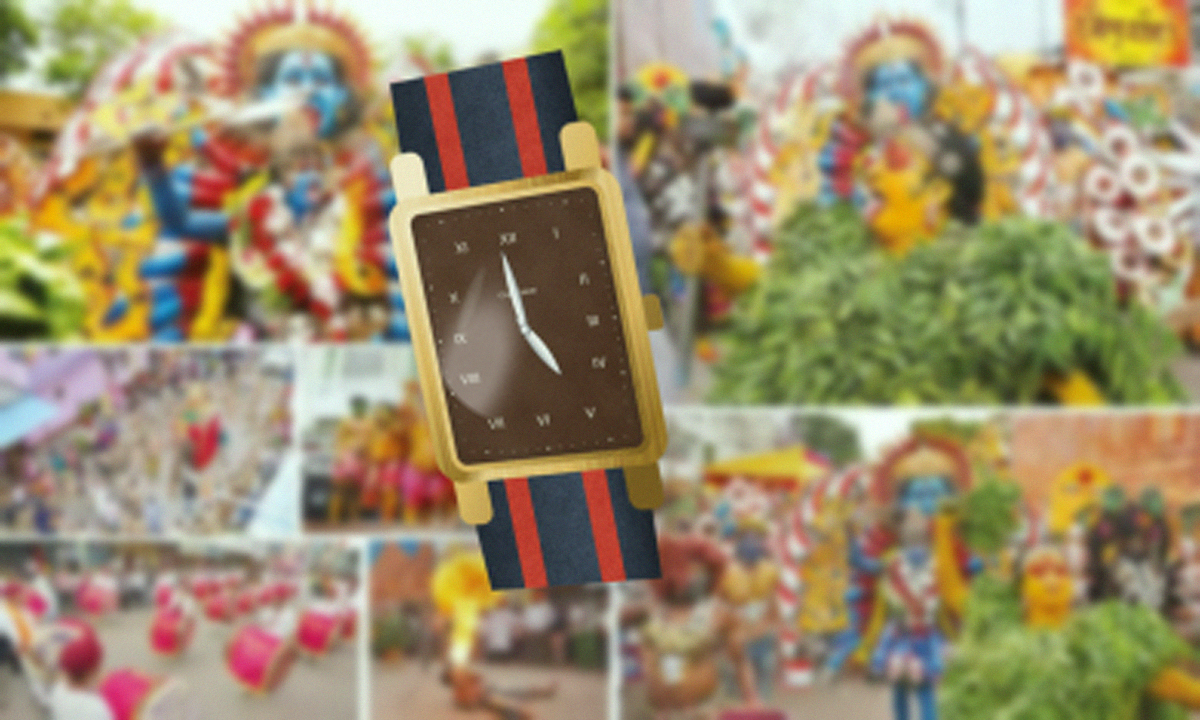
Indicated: 4 h 59 min
